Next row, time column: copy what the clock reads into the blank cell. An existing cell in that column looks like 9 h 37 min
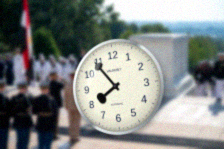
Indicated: 7 h 54 min
